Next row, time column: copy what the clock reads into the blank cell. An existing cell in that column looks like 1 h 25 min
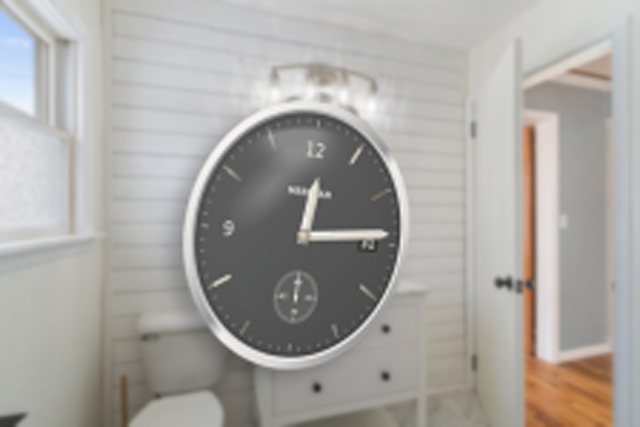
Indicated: 12 h 14 min
